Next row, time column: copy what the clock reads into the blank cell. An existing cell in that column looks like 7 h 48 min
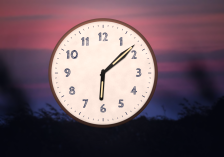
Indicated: 6 h 08 min
